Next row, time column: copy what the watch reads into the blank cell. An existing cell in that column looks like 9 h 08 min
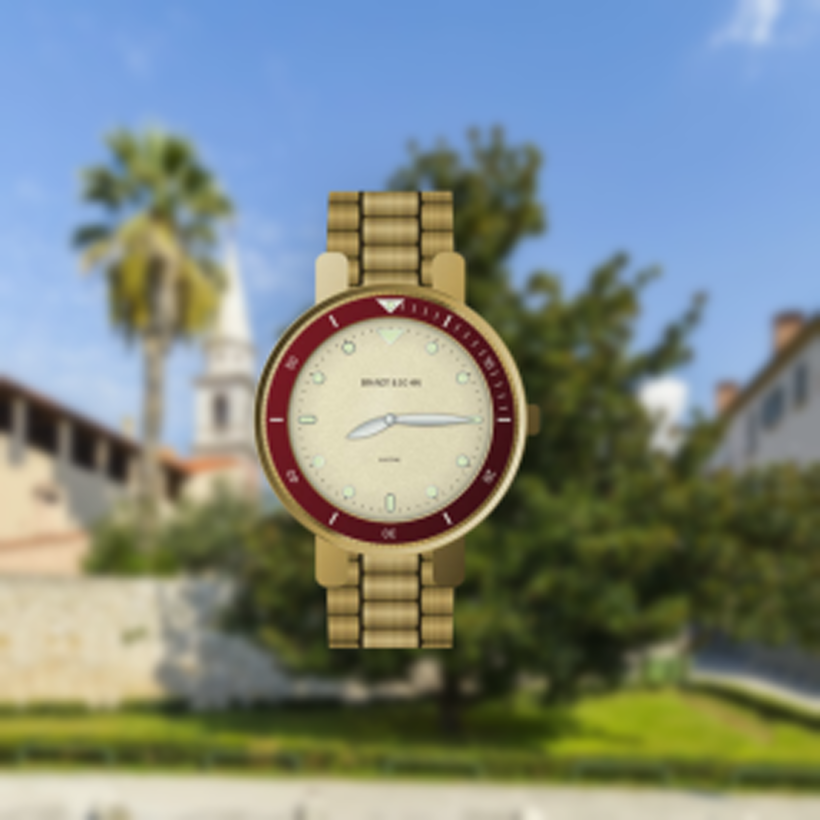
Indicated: 8 h 15 min
